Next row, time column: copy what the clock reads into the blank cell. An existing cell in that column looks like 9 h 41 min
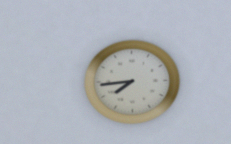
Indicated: 7 h 44 min
